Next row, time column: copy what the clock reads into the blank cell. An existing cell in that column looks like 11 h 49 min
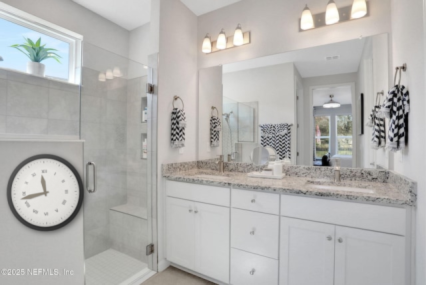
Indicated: 11 h 43 min
